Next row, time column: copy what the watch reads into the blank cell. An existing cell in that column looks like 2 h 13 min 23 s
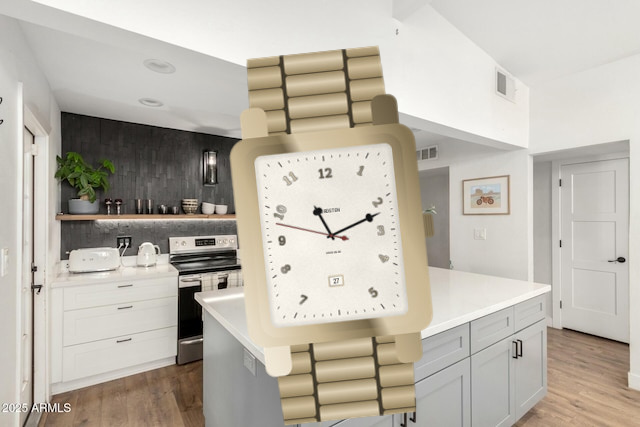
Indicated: 11 h 11 min 48 s
